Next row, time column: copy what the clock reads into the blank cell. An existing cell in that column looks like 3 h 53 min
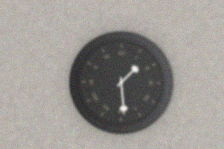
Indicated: 1 h 29 min
